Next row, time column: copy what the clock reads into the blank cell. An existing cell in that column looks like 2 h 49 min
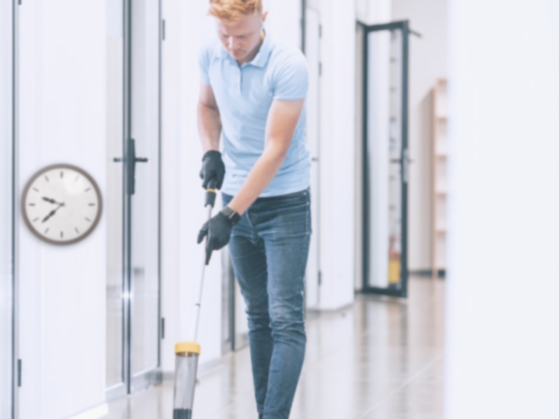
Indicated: 9 h 38 min
